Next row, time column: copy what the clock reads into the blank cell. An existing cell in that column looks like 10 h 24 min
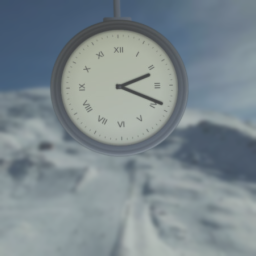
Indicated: 2 h 19 min
